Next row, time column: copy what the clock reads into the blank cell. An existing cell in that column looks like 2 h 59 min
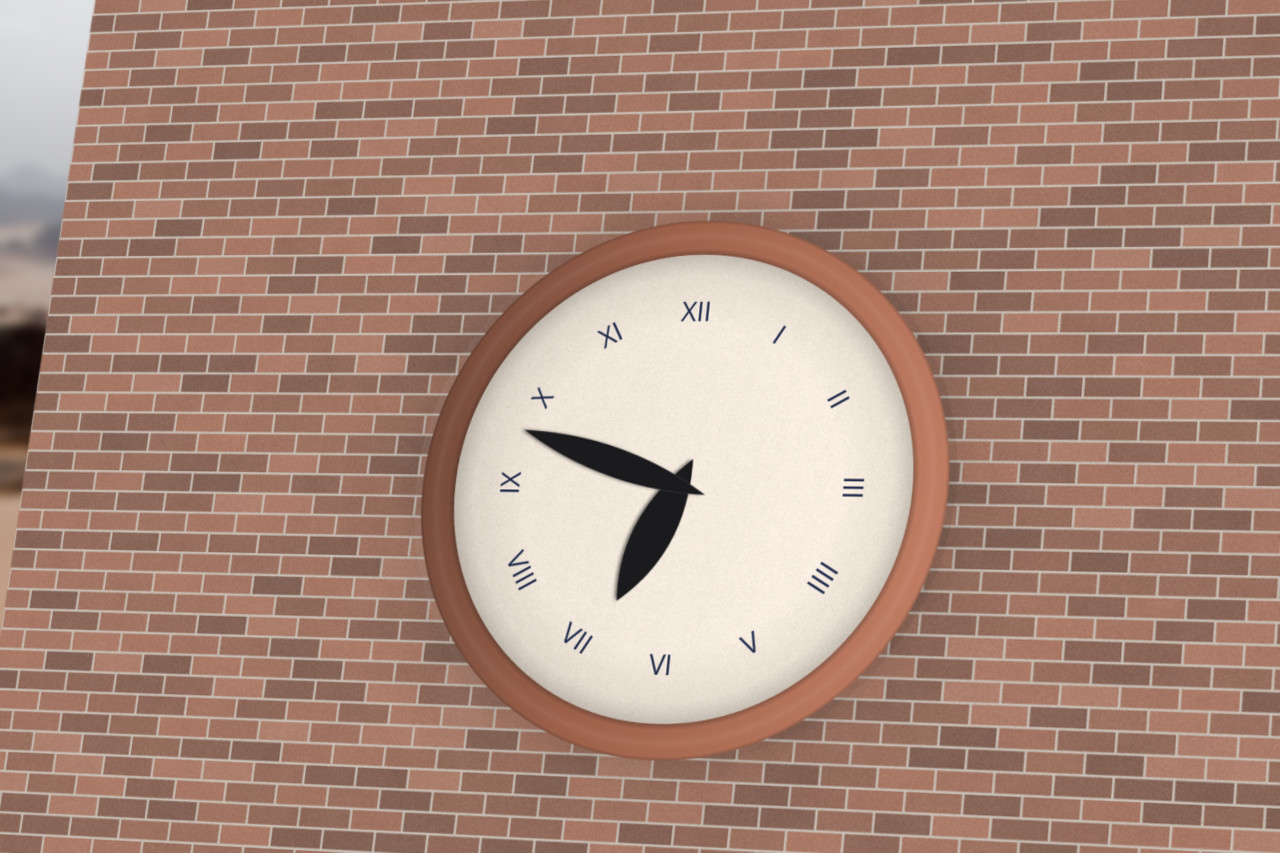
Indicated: 6 h 48 min
